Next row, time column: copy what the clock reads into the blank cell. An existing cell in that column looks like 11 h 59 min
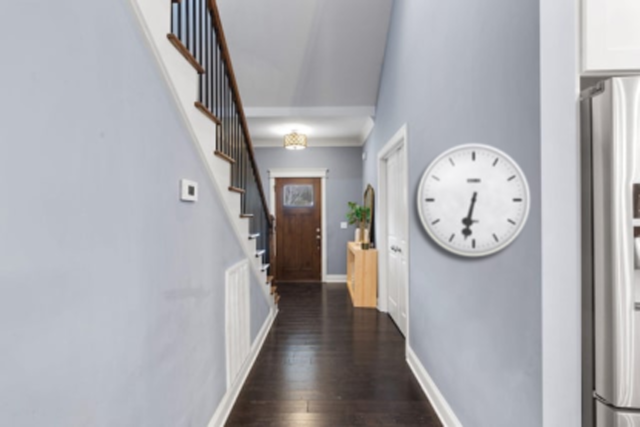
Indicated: 6 h 32 min
